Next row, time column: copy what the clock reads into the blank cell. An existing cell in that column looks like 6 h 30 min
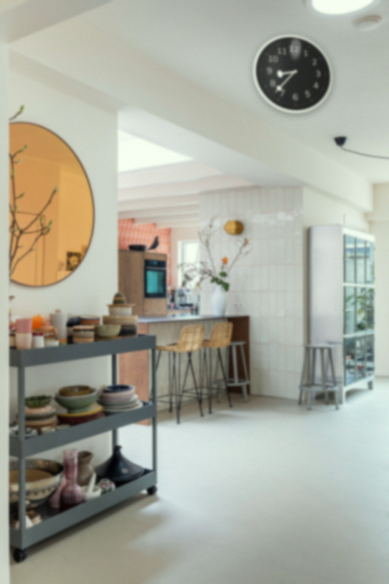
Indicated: 8 h 37 min
